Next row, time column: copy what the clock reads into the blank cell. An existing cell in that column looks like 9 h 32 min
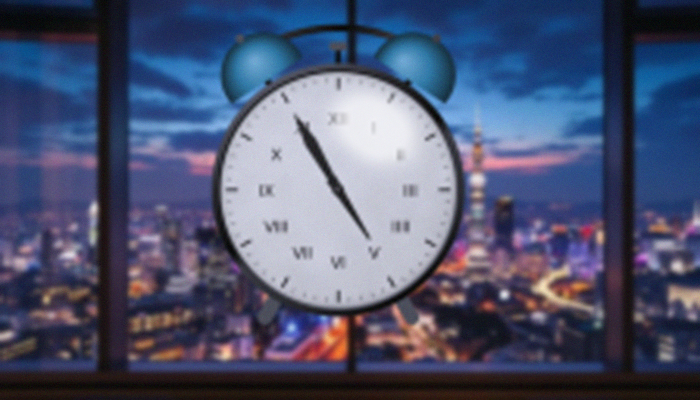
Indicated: 4 h 55 min
